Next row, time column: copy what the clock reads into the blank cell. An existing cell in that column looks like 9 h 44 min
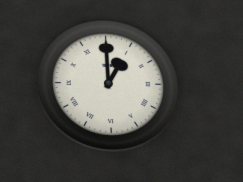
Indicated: 1 h 00 min
